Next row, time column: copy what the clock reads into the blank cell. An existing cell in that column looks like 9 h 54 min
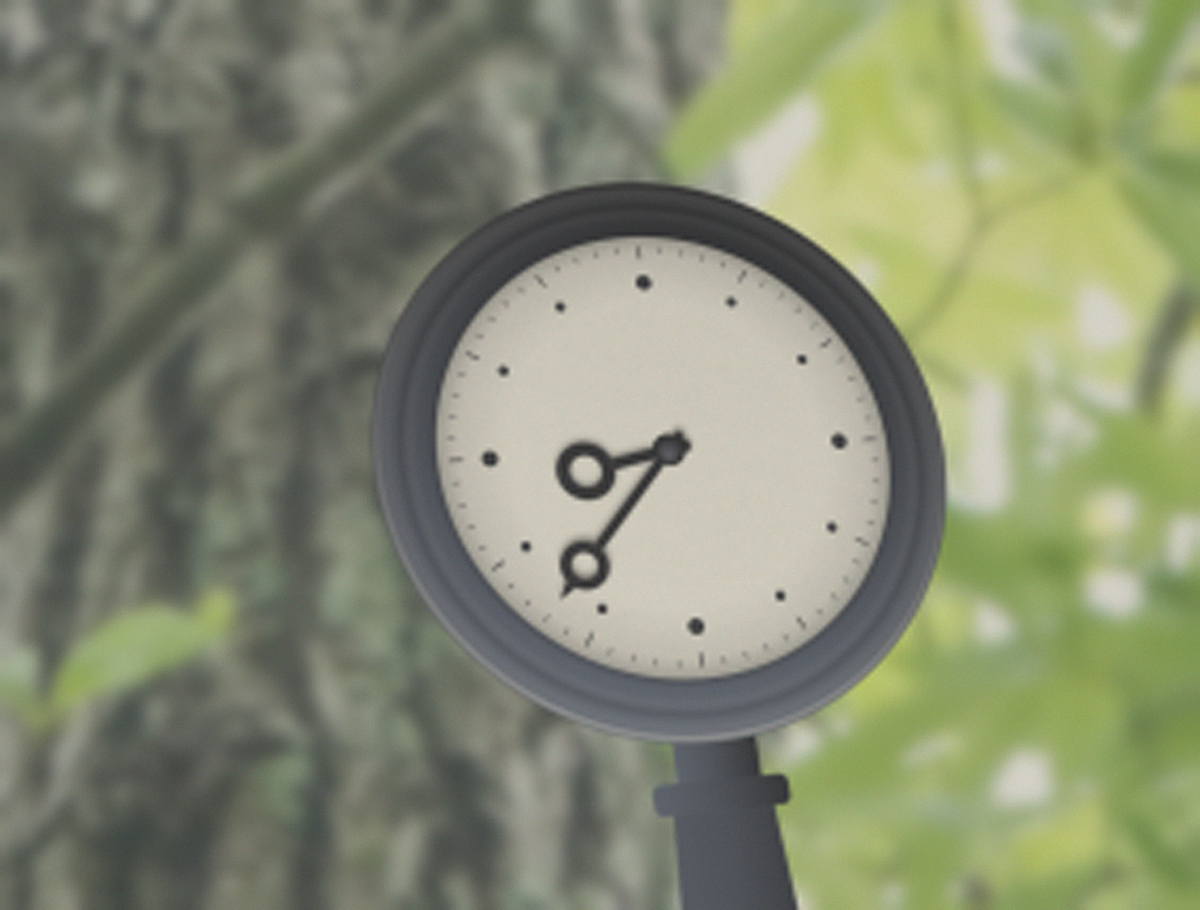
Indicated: 8 h 37 min
